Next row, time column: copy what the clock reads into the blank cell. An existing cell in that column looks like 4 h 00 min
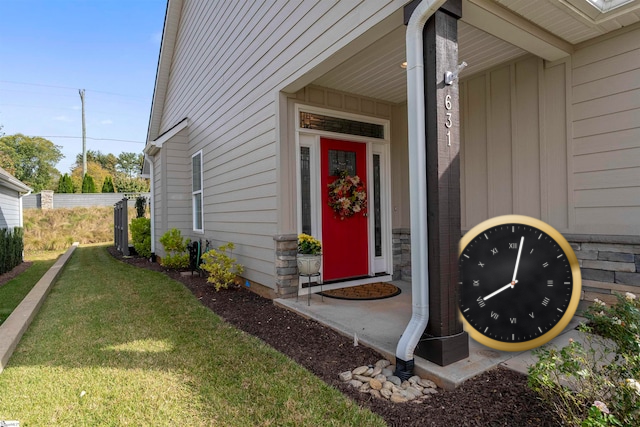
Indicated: 8 h 02 min
